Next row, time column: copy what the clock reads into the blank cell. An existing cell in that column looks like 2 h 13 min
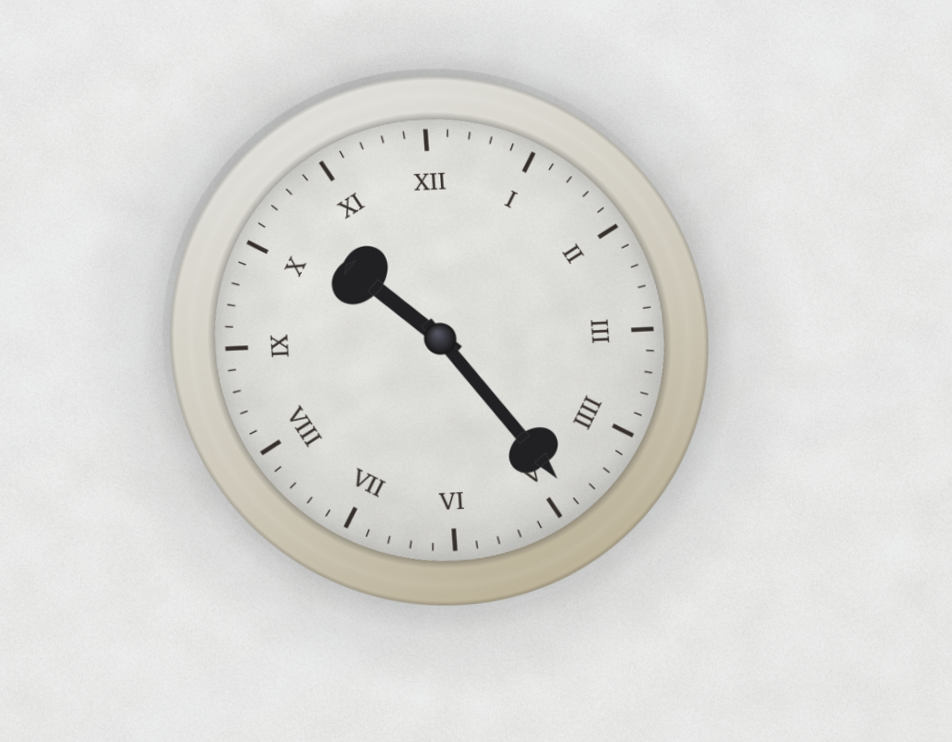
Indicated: 10 h 24 min
